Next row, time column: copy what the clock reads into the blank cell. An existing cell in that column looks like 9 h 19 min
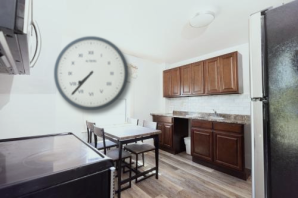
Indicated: 7 h 37 min
